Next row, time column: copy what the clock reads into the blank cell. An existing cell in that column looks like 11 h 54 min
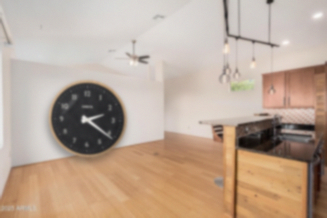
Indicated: 2 h 21 min
